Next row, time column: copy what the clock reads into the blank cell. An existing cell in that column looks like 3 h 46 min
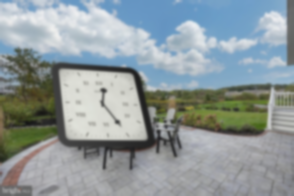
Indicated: 12 h 25 min
